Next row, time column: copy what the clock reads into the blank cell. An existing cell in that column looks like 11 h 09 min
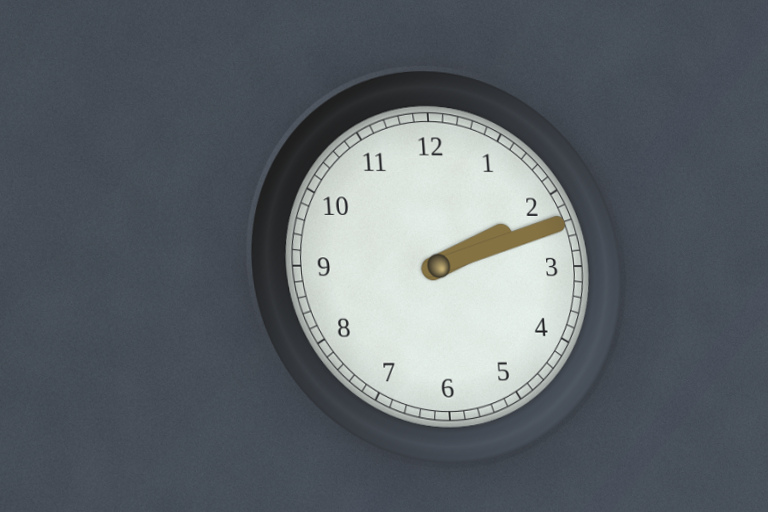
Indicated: 2 h 12 min
